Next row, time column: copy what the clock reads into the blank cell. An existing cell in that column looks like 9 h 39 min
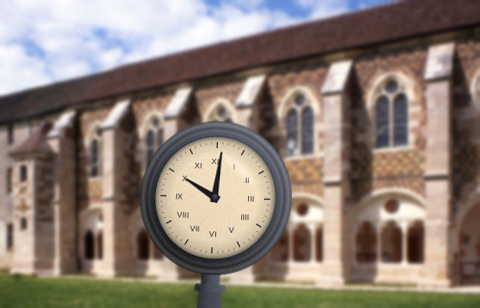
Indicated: 10 h 01 min
